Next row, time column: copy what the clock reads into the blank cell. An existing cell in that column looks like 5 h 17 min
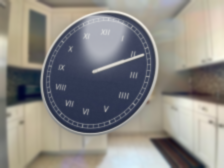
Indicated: 2 h 11 min
